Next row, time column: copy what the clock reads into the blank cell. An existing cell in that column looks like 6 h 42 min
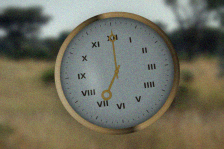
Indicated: 7 h 00 min
